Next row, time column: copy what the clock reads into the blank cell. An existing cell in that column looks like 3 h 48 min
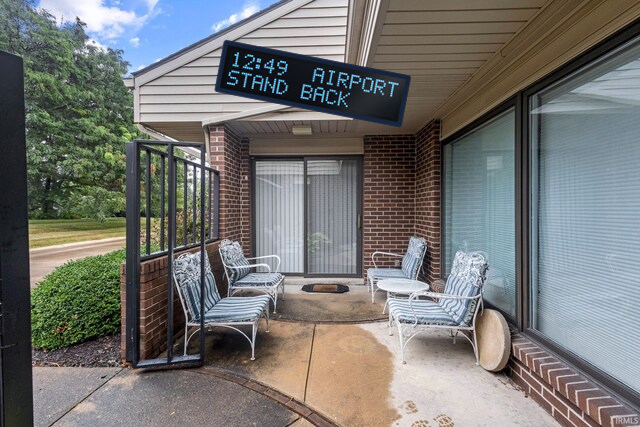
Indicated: 12 h 49 min
